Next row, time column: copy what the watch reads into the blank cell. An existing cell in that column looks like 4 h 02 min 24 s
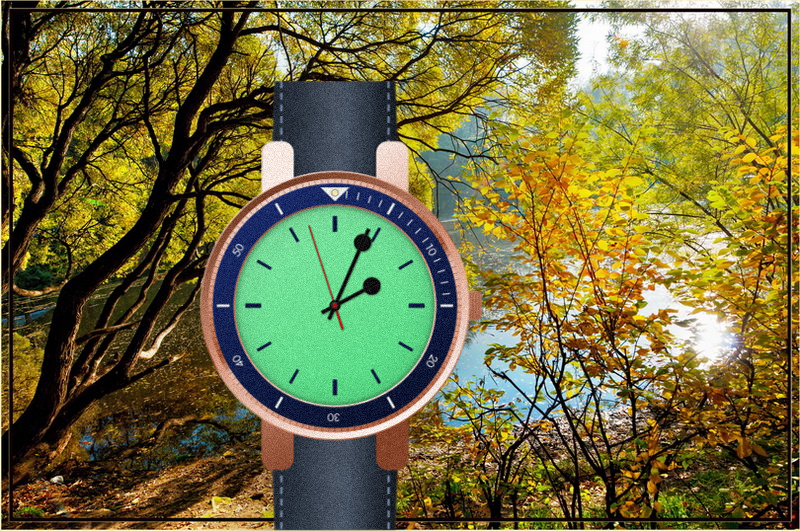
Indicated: 2 h 03 min 57 s
